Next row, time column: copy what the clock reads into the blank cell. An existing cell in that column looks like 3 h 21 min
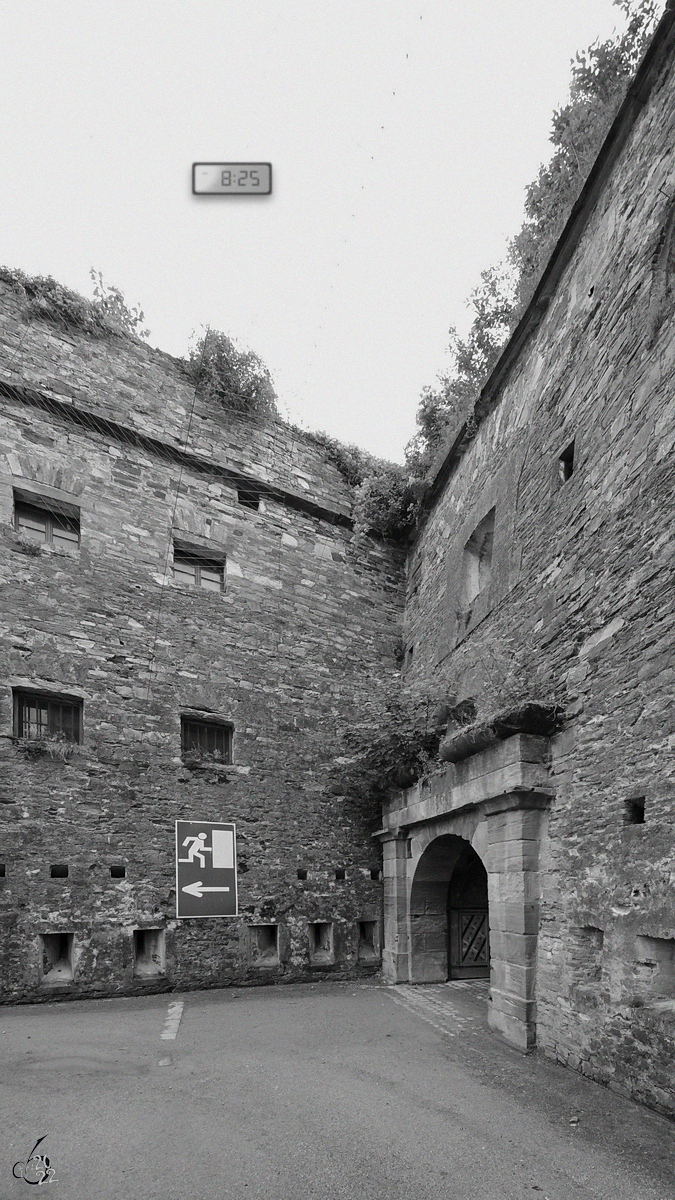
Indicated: 8 h 25 min
